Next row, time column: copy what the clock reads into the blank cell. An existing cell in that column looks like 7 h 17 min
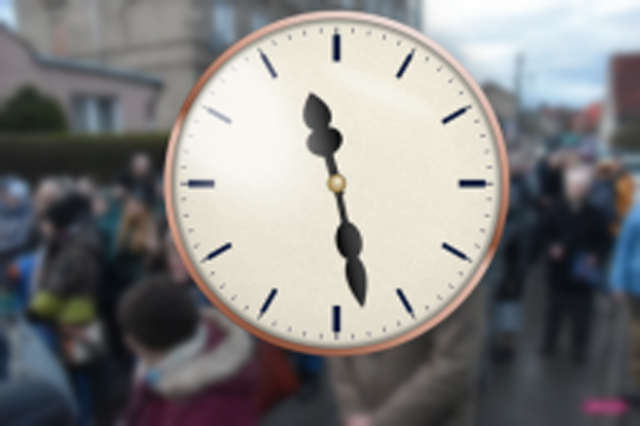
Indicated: 11 h 28 min
